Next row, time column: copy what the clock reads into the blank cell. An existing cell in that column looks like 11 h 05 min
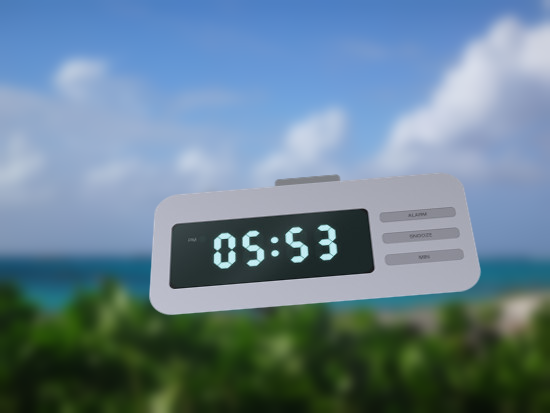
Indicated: 5 h 53 min
